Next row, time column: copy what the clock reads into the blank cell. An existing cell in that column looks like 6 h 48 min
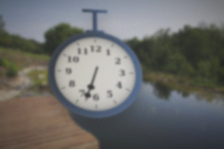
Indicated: 6 h 33 min
